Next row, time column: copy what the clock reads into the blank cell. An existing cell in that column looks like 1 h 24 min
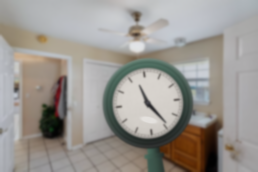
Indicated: 11 h 24 min
